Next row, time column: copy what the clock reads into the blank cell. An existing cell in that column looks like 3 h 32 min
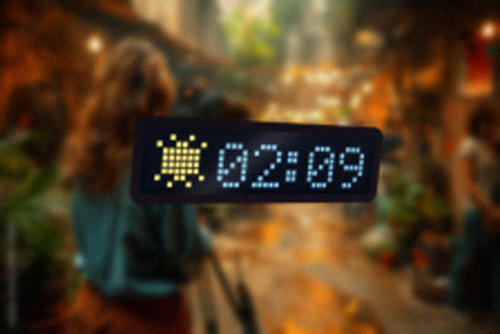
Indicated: 2 h 09 min
